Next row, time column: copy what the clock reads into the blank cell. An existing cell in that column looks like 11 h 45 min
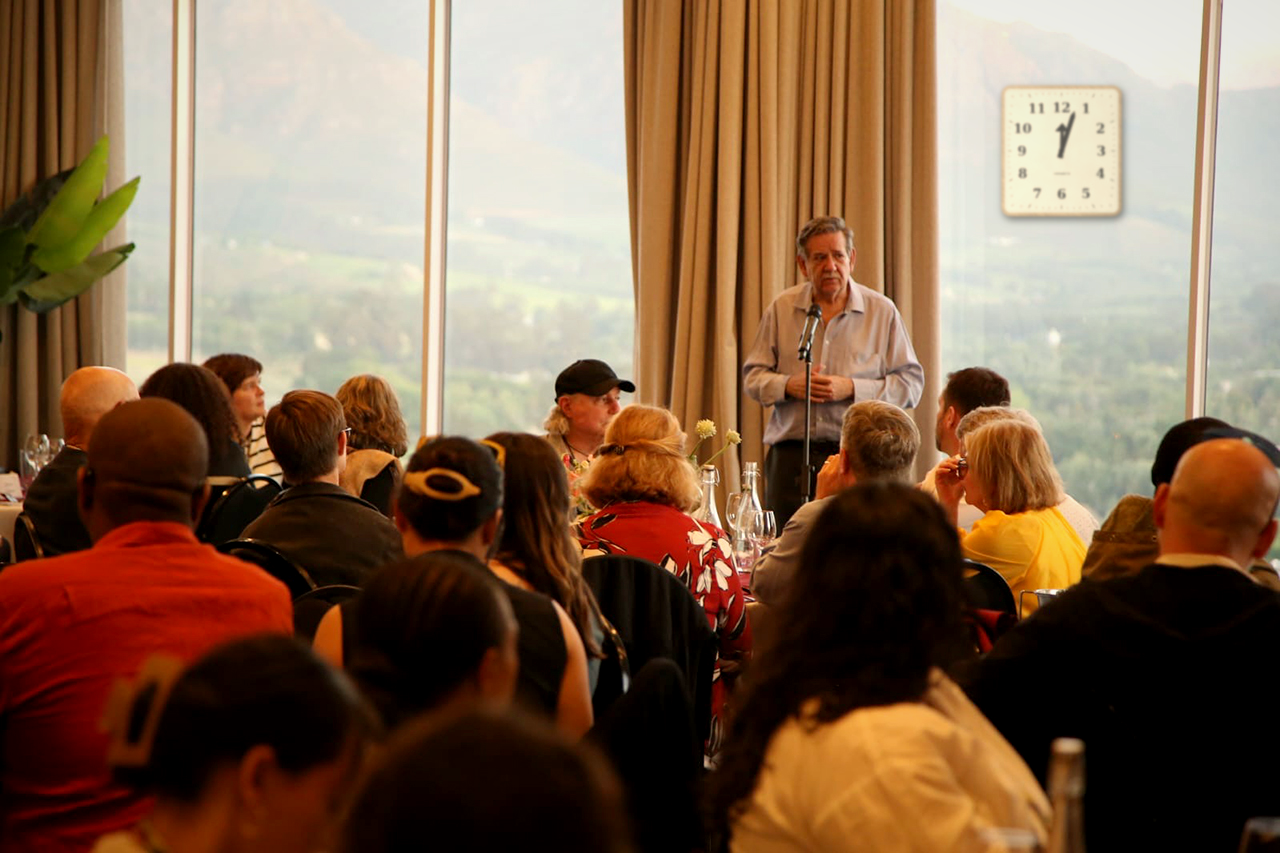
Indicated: 12 h 03 min
